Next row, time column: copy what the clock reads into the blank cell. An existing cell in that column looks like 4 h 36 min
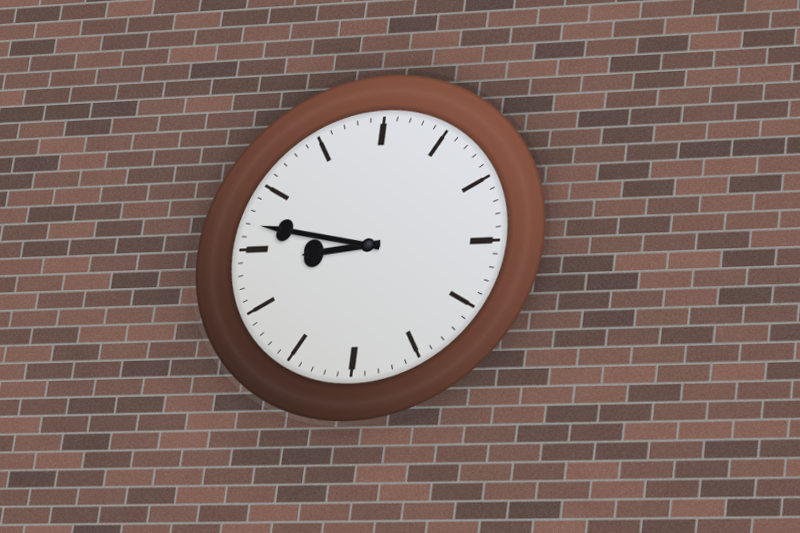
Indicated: 8 h 47 min
